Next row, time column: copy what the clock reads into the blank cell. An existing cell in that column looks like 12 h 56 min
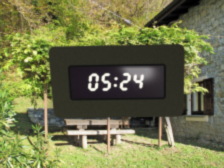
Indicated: 5 h 24 min
